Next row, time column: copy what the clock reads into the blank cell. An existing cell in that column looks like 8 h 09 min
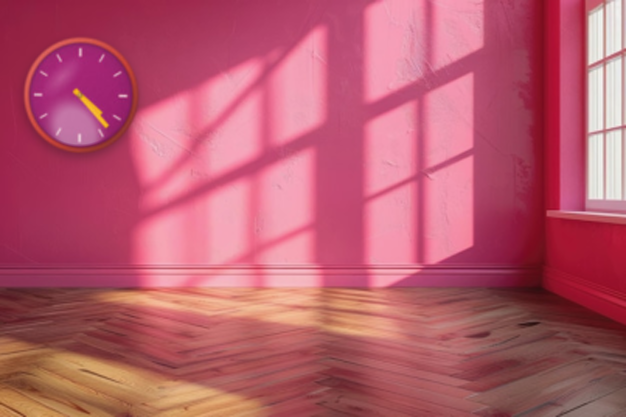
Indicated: 4 h 23 min
